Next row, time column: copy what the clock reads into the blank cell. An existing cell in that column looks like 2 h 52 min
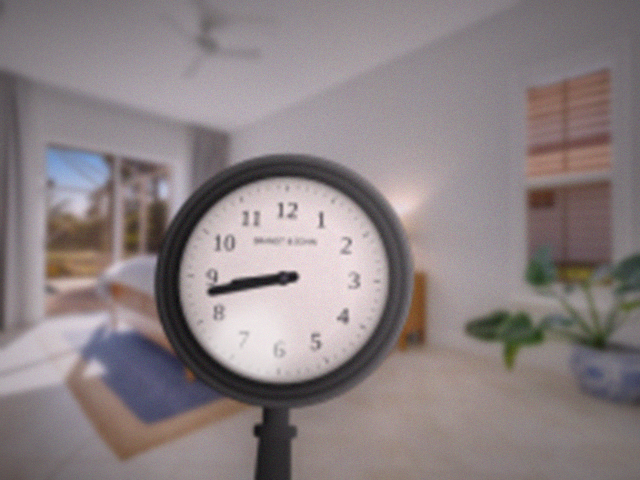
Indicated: 8 h 43 min
